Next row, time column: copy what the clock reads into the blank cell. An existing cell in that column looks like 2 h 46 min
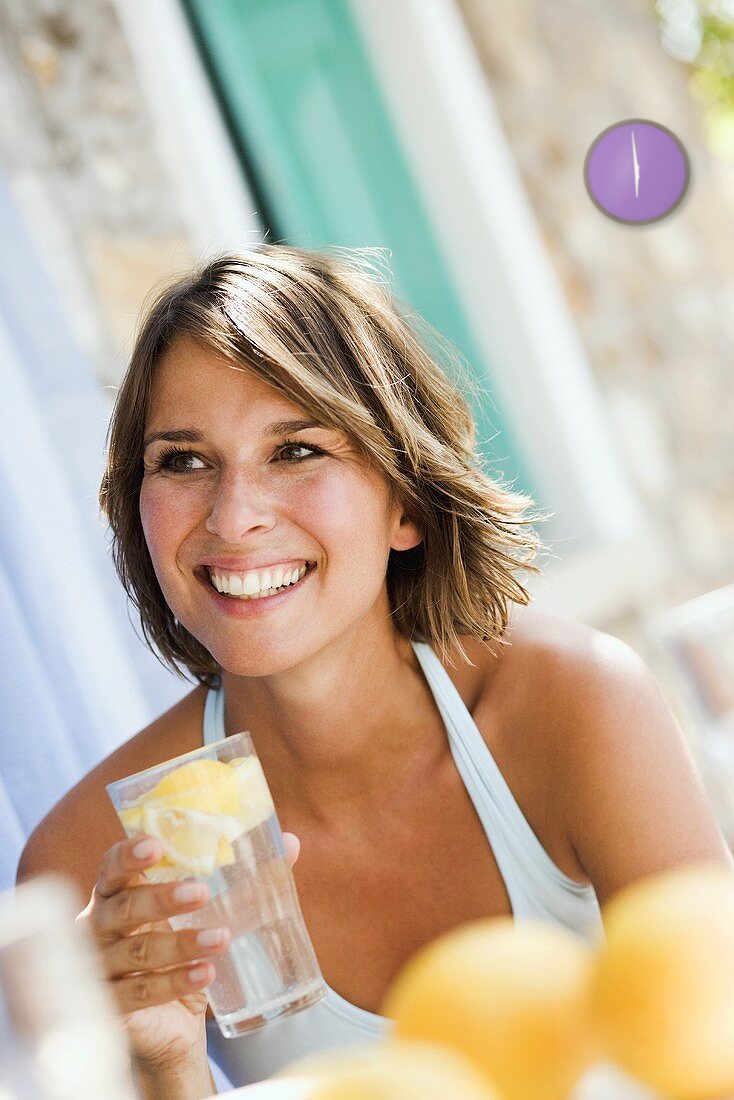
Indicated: 5 h 59 min
